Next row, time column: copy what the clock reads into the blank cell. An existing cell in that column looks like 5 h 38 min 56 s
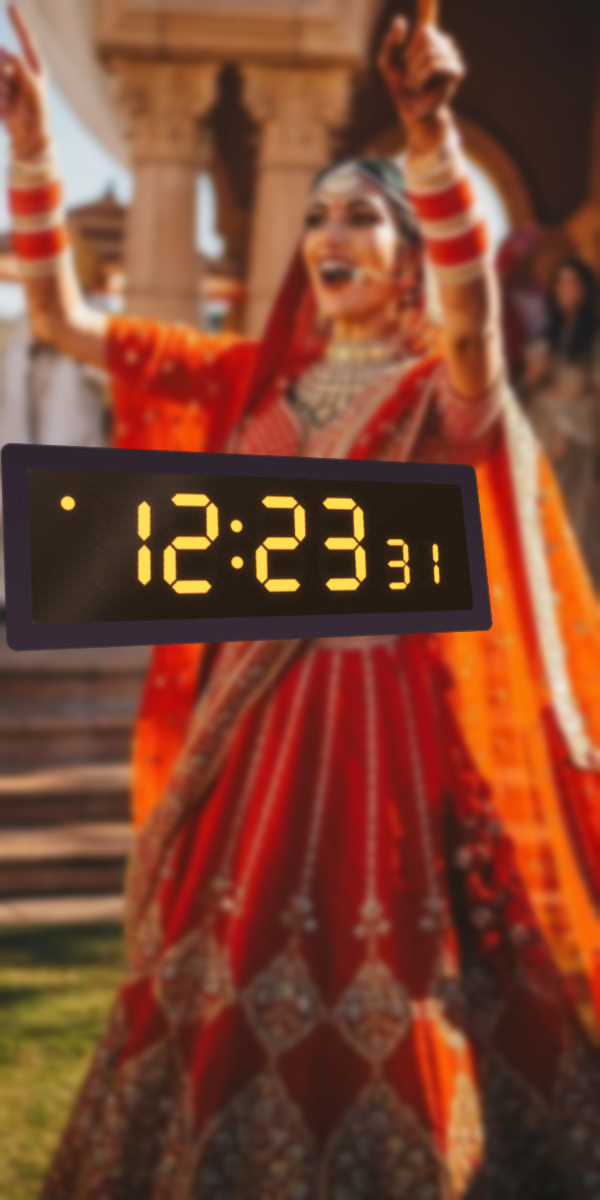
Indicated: 12 h 23 min 31 s
